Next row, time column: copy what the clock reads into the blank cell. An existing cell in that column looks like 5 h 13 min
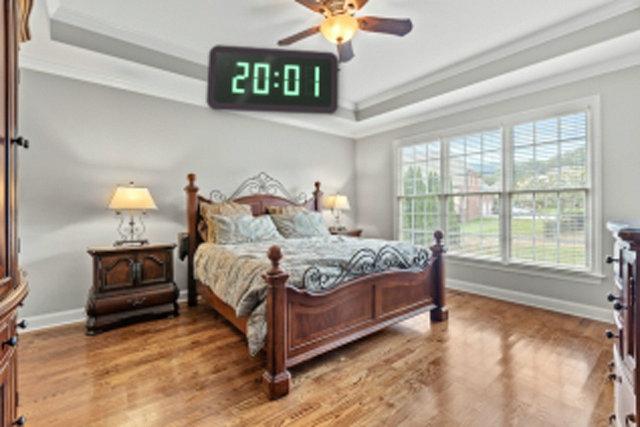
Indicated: 20 h 01 min
